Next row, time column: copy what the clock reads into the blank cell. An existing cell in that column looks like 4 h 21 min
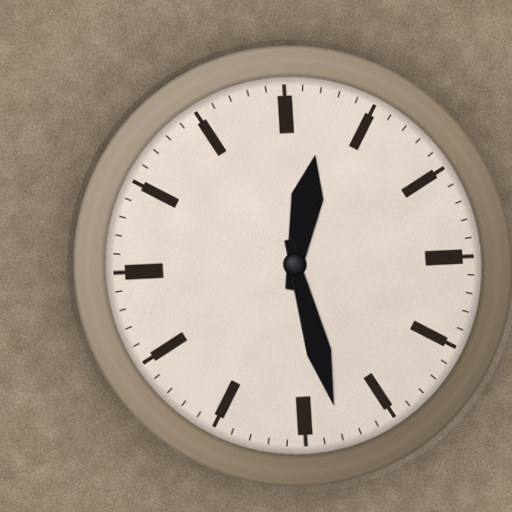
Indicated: 12 h 28 min
